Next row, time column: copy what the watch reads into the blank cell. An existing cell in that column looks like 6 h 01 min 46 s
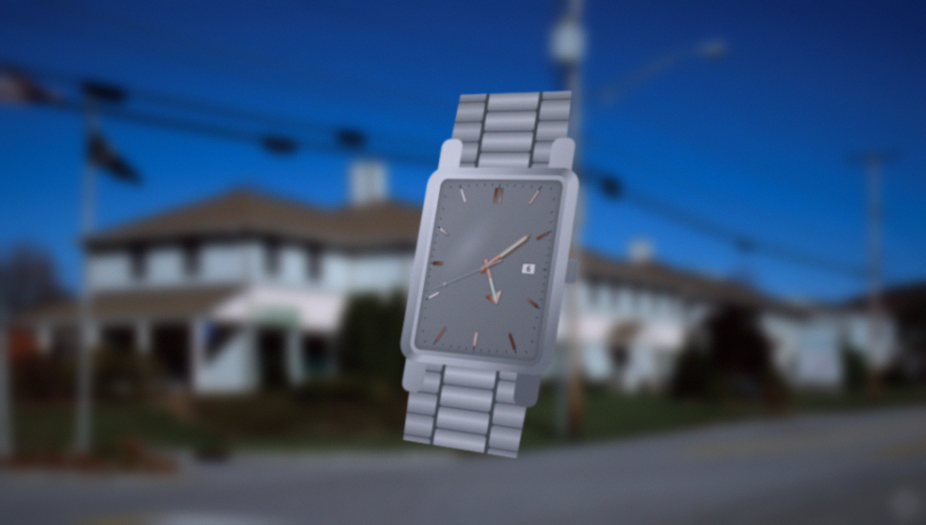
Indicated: 5 h 08 min 41 s
